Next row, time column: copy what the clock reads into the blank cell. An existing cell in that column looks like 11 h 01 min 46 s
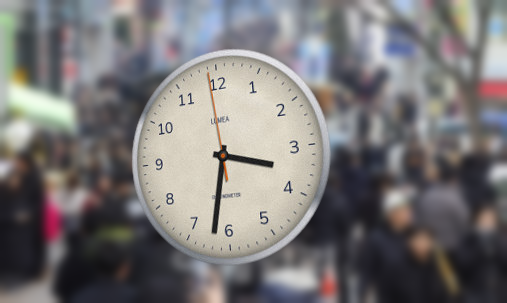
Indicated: 3 h 31 min 59 s
